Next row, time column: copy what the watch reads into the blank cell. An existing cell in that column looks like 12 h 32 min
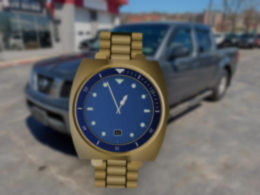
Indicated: 12 h 56 min
